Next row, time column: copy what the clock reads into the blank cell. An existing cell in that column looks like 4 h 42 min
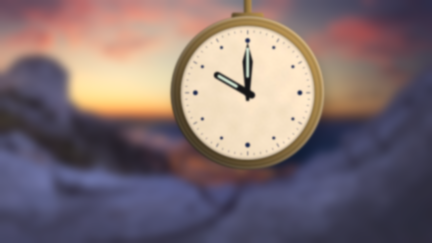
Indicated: 10 h 00 min
